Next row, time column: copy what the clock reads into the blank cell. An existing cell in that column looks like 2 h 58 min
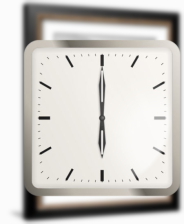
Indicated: 6 h 00 min
